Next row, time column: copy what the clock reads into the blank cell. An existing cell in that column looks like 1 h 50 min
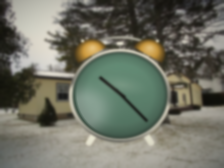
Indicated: 10 h 23 min
